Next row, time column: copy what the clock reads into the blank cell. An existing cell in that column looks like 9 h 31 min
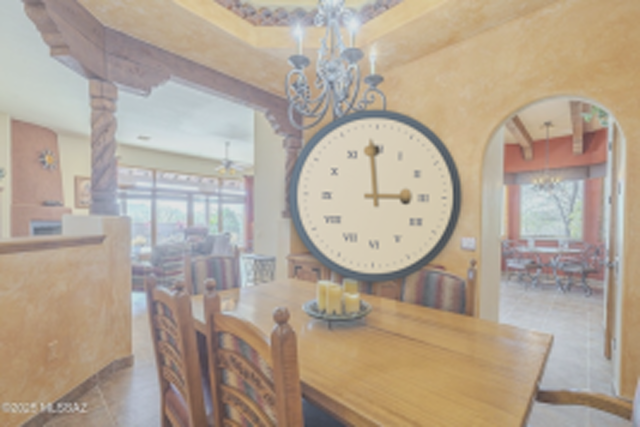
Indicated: 2 h 59 min
